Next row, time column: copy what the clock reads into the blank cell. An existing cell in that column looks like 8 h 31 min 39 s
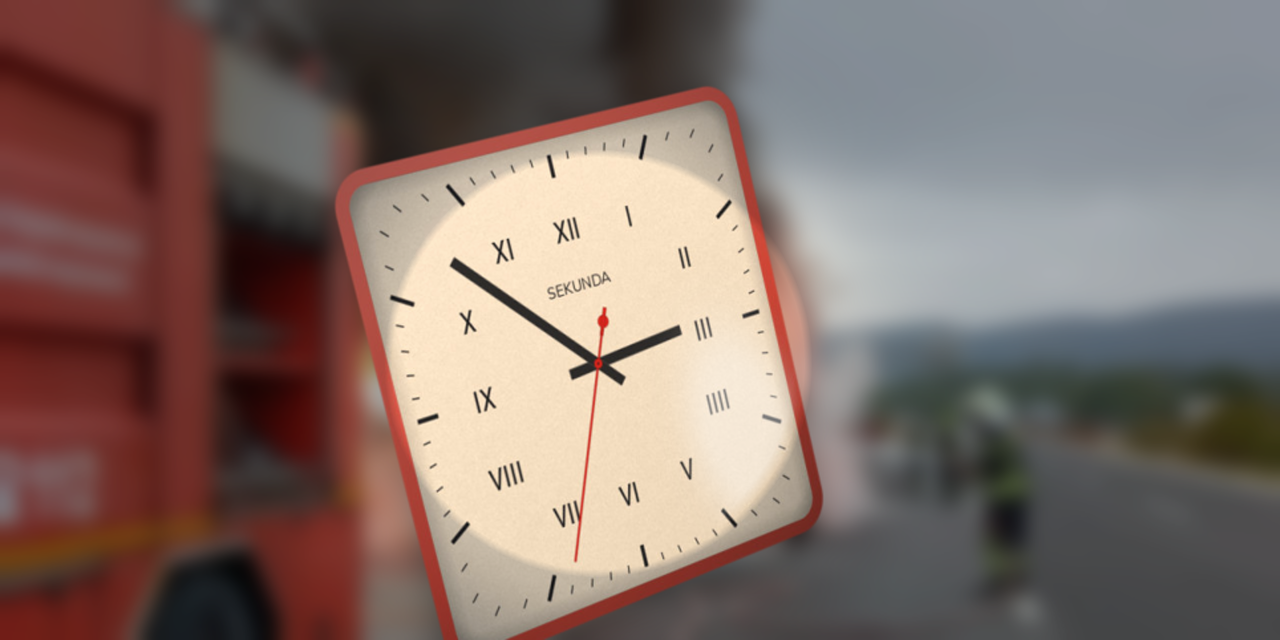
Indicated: 2 h 52 min 34 s
